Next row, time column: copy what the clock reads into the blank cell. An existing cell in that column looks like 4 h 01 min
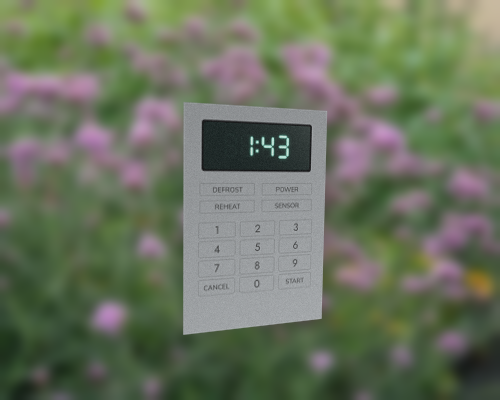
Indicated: 1 h 43 min
